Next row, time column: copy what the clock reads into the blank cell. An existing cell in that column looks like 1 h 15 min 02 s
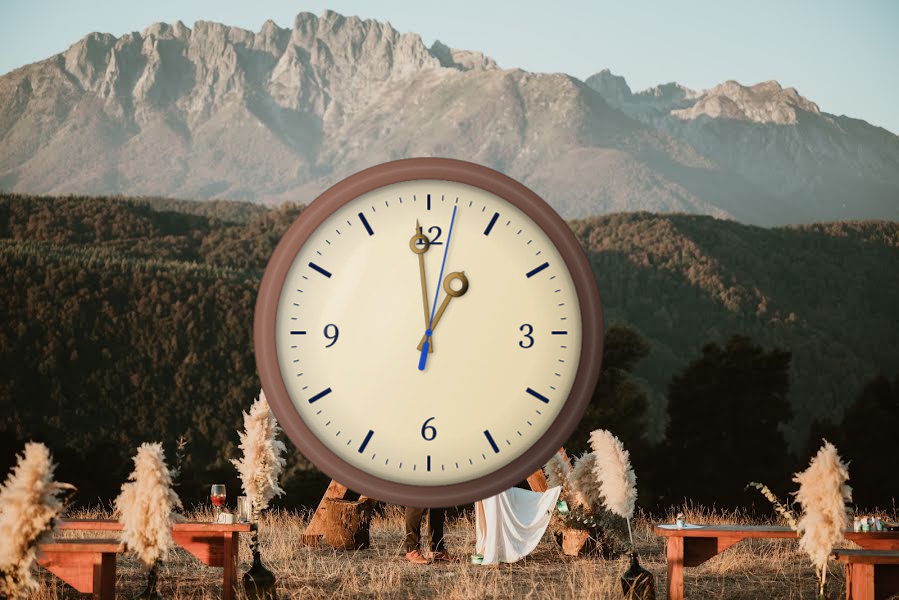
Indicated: 12 h 59 min 02 s
